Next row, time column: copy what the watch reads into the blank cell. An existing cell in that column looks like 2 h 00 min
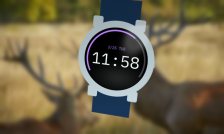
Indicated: 11 h 58 min
